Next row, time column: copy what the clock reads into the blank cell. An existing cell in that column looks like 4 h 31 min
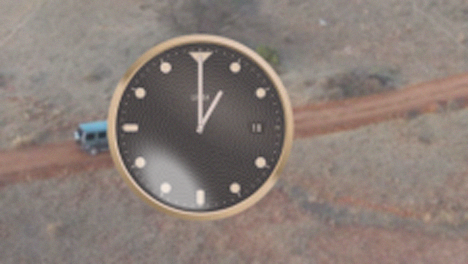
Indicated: 1 h 00 min
